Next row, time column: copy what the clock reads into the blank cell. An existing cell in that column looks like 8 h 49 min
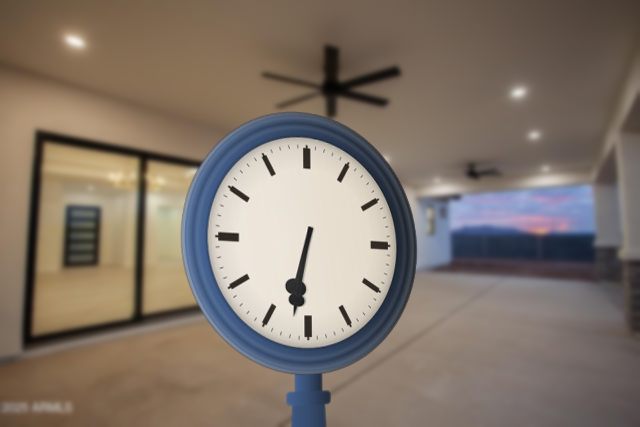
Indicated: 6 h 32 min
